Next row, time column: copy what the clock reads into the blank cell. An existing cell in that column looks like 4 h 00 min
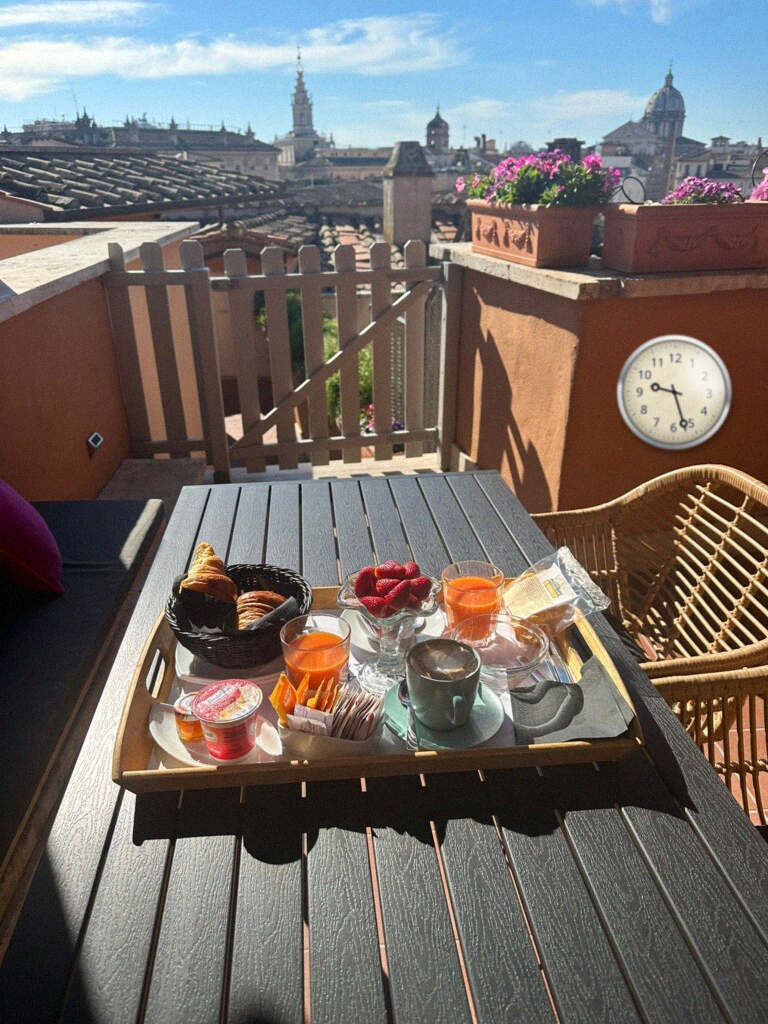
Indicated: 9 h 27 min
